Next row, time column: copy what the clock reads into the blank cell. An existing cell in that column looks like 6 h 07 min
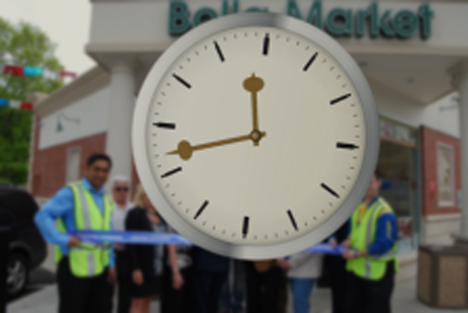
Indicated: 11 h 42 min
